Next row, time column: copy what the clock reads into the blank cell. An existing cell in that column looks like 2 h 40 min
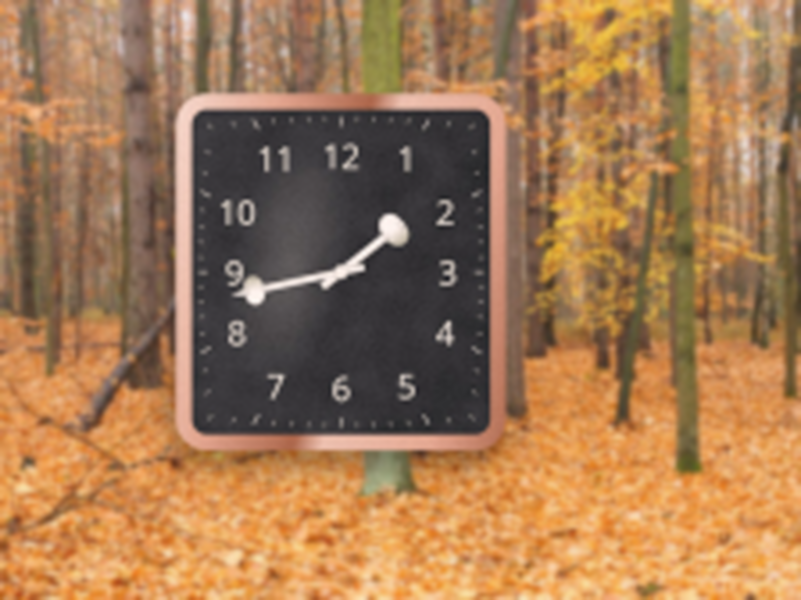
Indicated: 1 h 43 min
